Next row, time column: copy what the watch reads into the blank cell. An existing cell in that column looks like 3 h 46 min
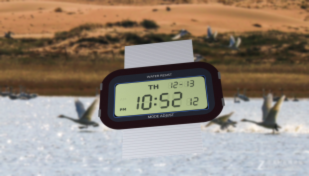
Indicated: 10 h 52 min
